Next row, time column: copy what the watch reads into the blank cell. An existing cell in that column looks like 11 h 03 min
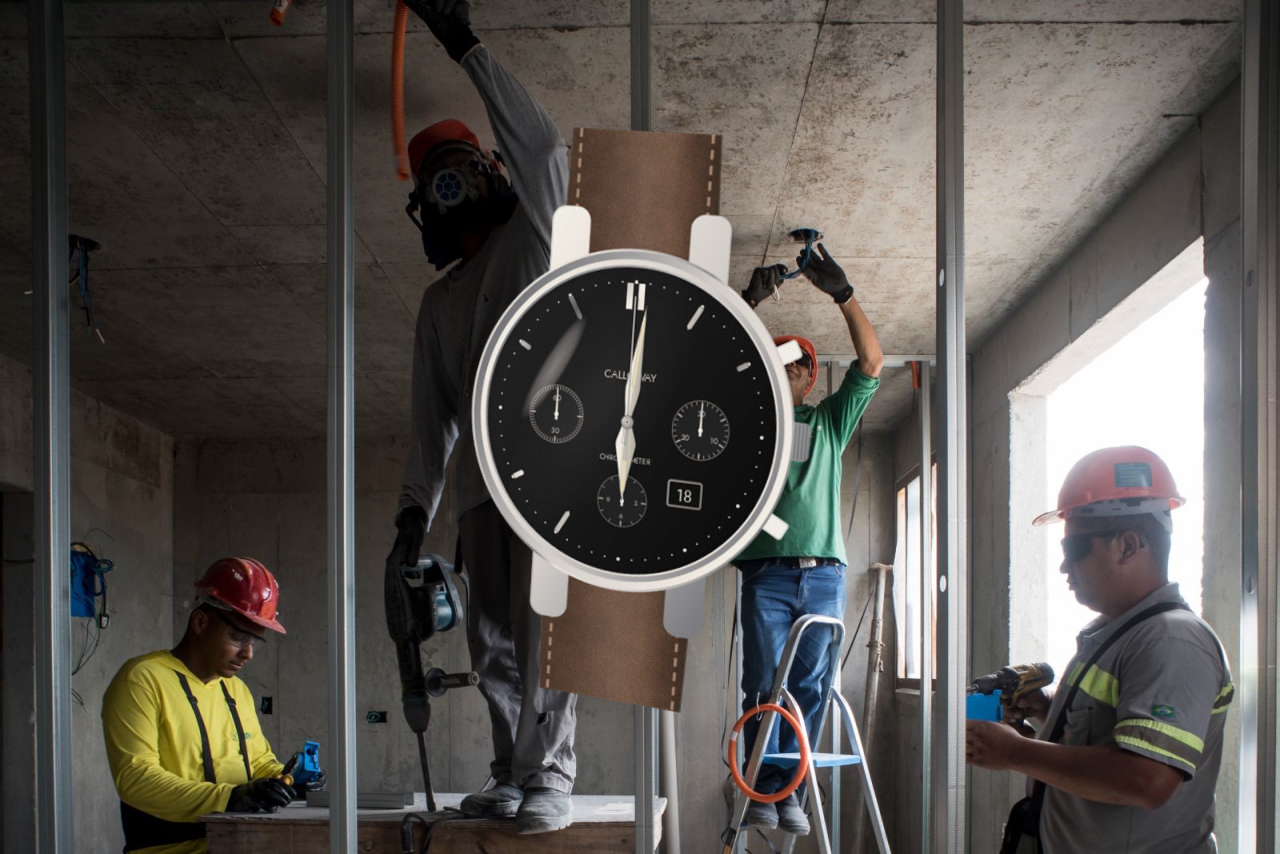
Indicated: 6 h 01 min
